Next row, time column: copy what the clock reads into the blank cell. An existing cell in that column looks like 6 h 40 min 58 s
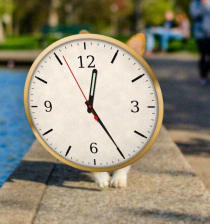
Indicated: 12 h 24 min 56 s
